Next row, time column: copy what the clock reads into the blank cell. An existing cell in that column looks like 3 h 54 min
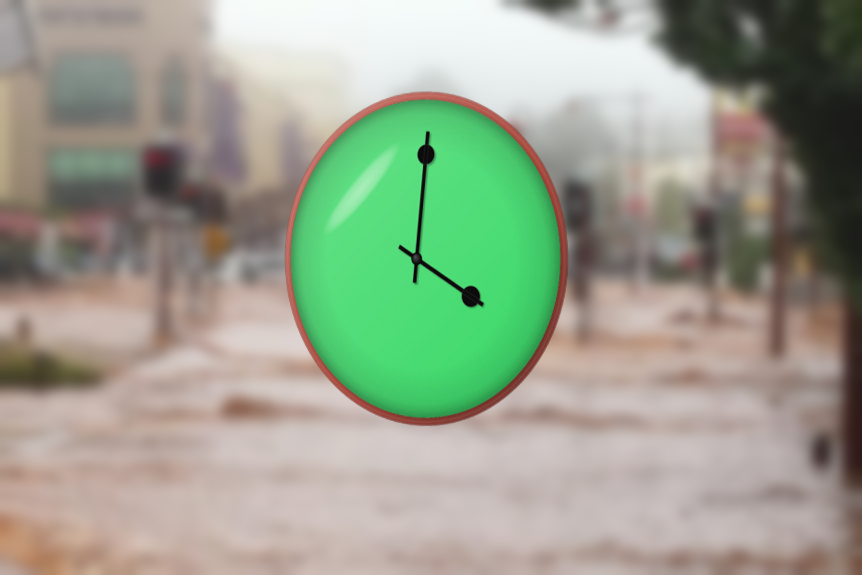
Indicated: 4 h 01 min
